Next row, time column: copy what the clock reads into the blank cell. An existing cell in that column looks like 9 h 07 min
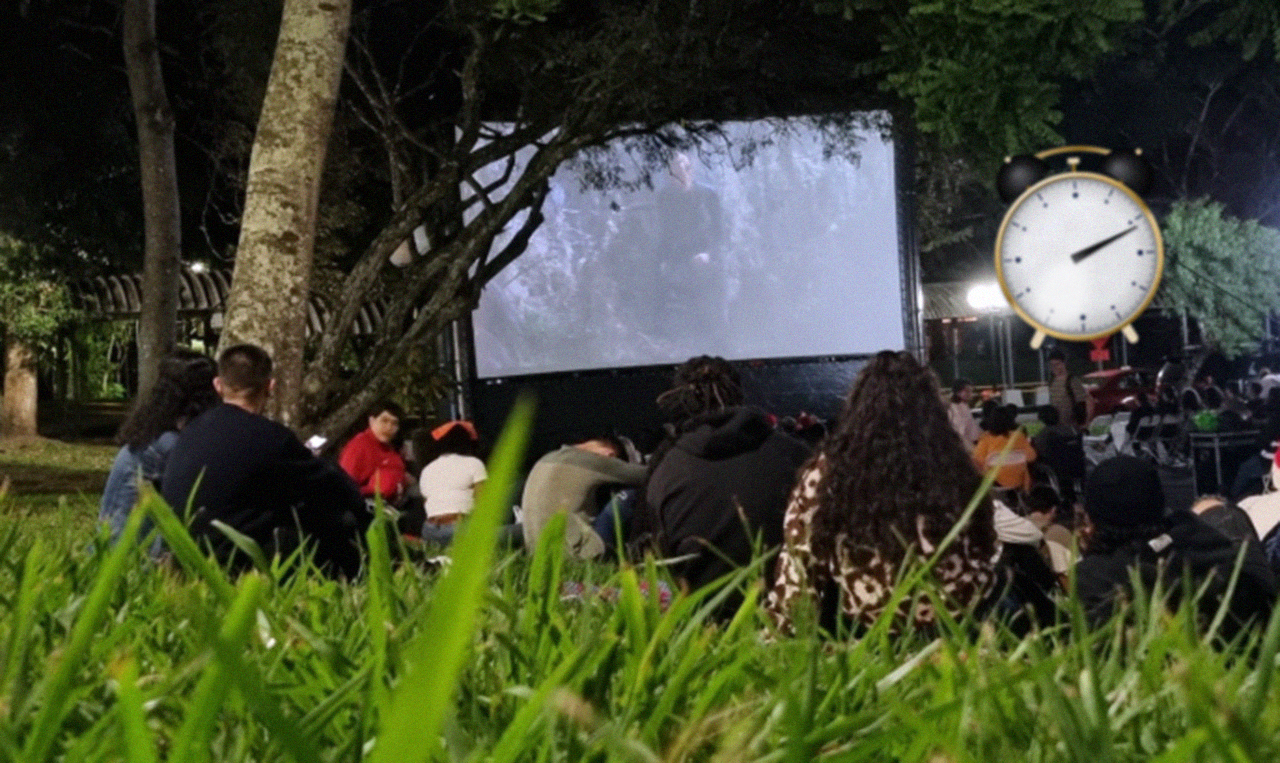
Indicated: 2 h 11 min
